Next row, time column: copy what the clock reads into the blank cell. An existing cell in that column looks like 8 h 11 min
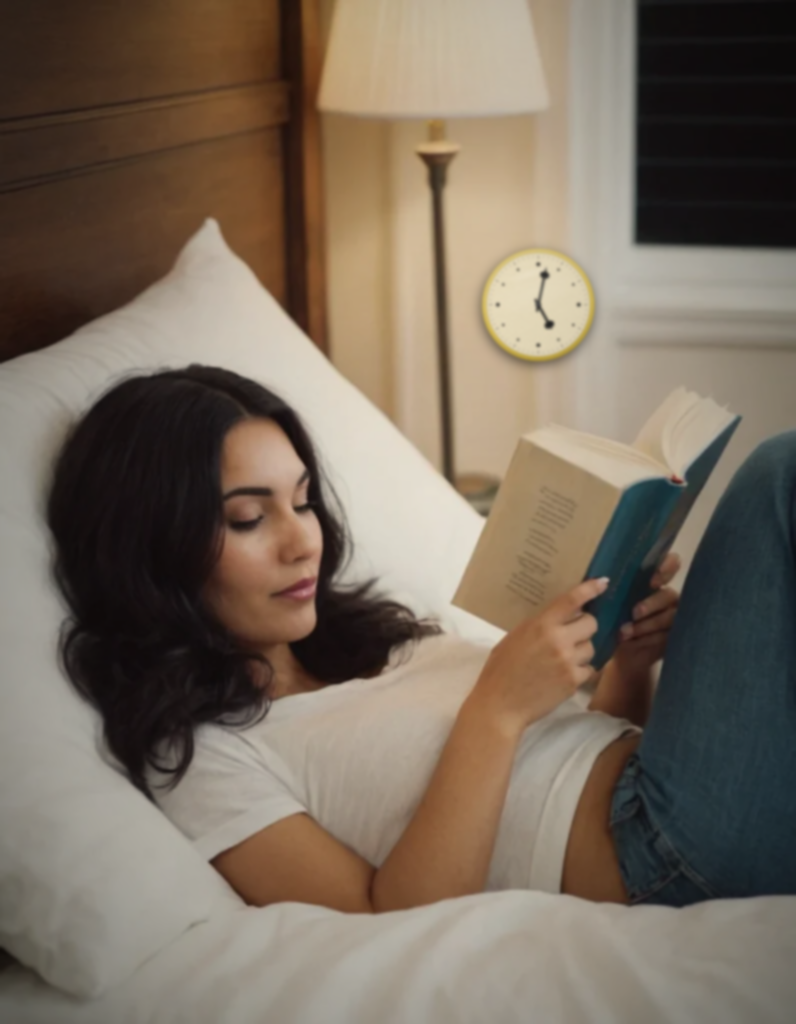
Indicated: 5 h 02 min
